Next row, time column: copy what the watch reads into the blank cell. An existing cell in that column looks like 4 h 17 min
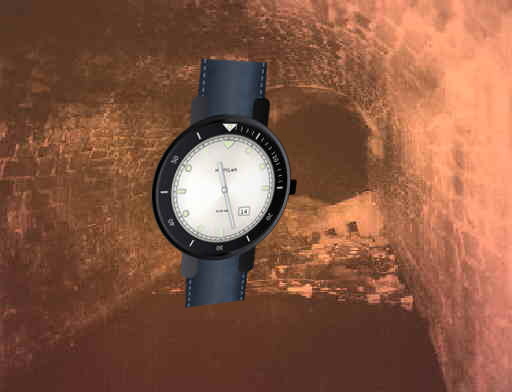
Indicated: 11 h 27 min
